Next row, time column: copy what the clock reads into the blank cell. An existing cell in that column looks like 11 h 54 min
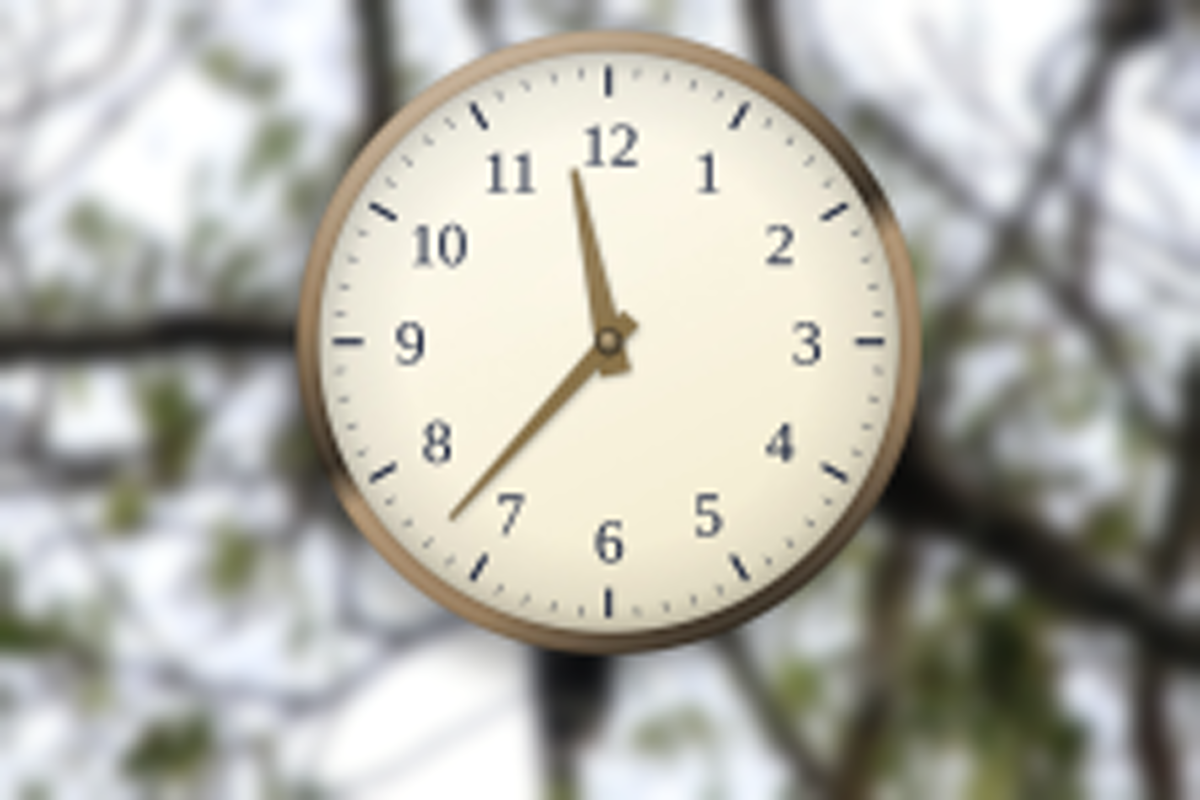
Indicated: 11 h 37 min
